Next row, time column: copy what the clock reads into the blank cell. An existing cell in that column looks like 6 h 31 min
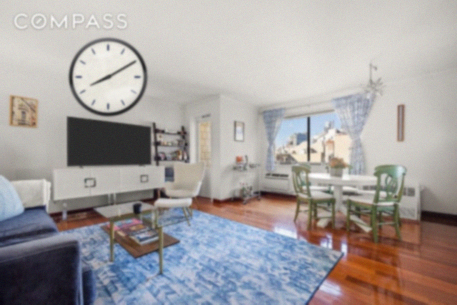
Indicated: 8 h 10 min
